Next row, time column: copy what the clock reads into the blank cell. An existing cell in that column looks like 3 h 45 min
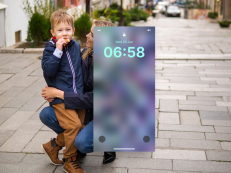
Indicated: 6 h 58 min
